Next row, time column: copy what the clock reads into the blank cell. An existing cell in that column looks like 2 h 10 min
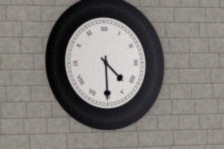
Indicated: 4 h 30 min
